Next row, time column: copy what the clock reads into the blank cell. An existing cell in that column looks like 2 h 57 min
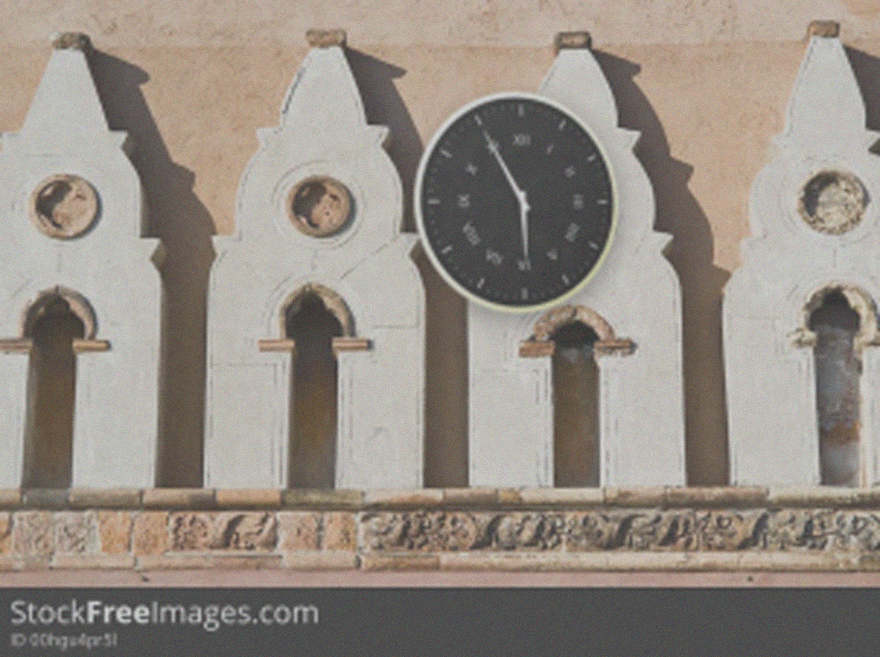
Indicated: 5 h 55 min
